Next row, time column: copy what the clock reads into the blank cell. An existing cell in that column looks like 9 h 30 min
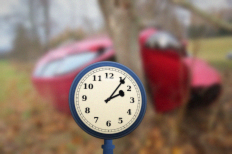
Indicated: 2 h 06 min
